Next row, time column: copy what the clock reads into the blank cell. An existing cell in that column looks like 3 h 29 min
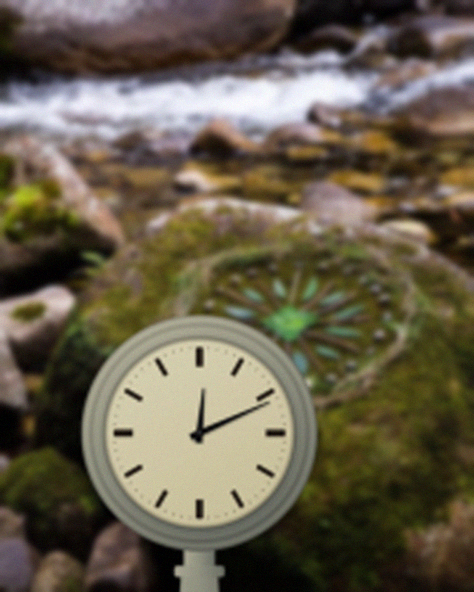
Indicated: 12 h 11 min
